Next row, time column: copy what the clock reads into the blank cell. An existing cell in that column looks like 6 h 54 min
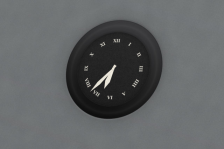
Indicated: 6 h 37 min
